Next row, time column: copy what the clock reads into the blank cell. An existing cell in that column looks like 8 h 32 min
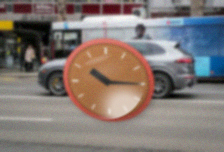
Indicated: 10 h 15 min
